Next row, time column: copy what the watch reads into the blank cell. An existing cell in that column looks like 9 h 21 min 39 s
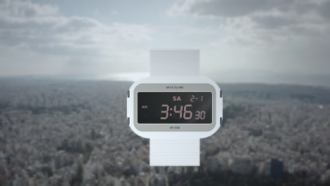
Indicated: 3 h 46 min 30 s
